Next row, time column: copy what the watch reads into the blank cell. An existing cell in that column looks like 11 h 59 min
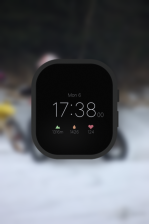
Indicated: 17 h 38 min
